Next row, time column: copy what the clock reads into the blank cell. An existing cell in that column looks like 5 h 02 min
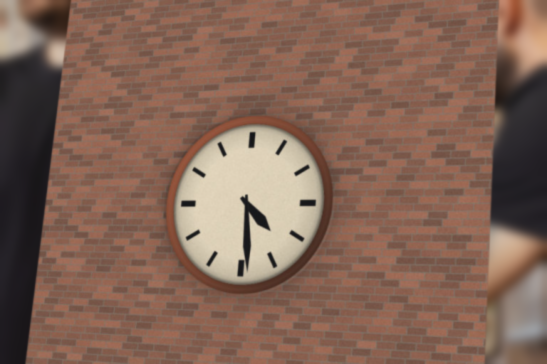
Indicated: 4 h 29 min
